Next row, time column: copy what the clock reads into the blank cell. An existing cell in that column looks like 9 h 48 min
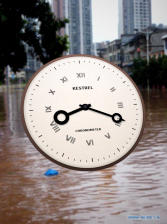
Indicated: 8 h 19 min
